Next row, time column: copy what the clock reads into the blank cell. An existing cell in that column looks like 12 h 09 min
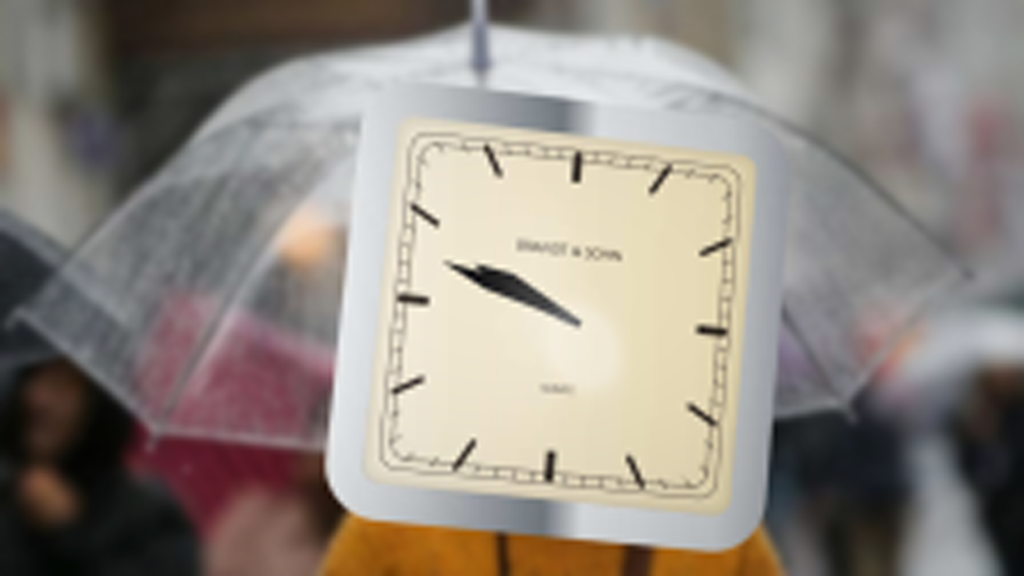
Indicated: 9 h 48 min
